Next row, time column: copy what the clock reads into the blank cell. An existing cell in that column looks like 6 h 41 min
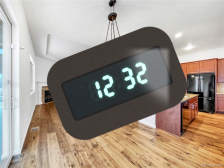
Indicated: 12 h 32 min
